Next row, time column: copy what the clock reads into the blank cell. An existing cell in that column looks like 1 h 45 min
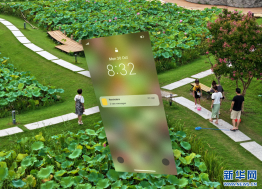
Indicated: 8 h 32 min
